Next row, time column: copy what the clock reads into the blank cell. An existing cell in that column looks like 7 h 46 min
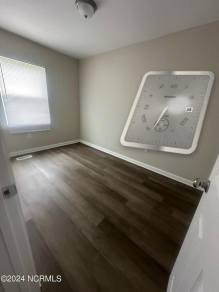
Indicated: 6 h 33 min
